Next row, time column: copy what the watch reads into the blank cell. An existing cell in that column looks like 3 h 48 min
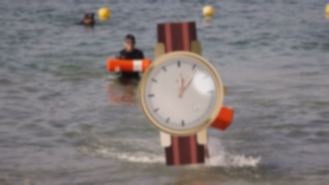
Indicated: 12 h 06 min
